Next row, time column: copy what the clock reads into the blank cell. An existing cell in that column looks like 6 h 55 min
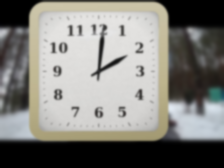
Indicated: 2 h 01 min
